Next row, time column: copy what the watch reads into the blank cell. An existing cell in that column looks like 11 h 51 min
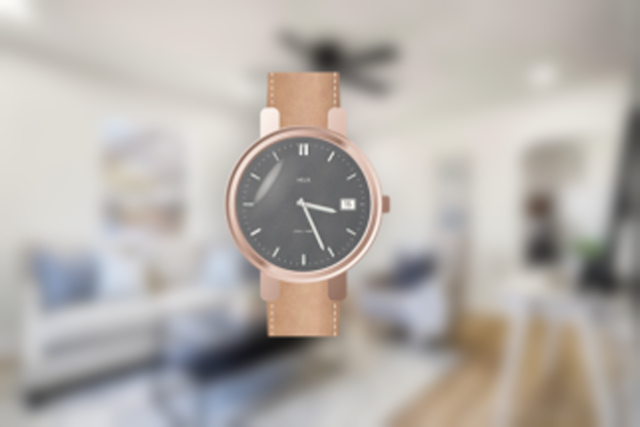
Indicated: 3 h 26 min
